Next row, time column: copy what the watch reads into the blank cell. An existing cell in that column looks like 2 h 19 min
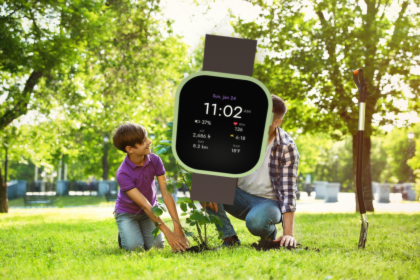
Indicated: 11 h 02 min
